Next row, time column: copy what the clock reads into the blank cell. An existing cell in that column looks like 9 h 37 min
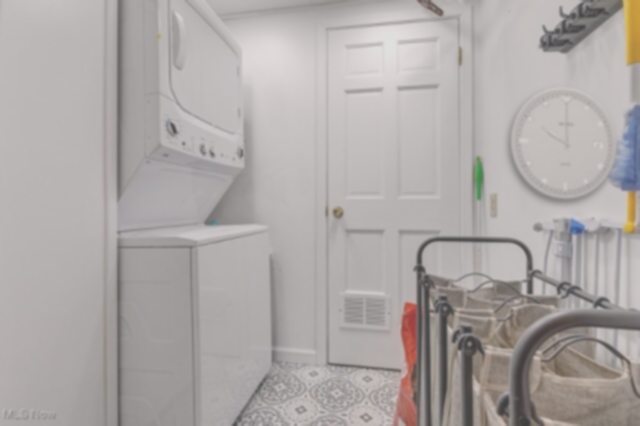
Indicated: 10 h 00 min
